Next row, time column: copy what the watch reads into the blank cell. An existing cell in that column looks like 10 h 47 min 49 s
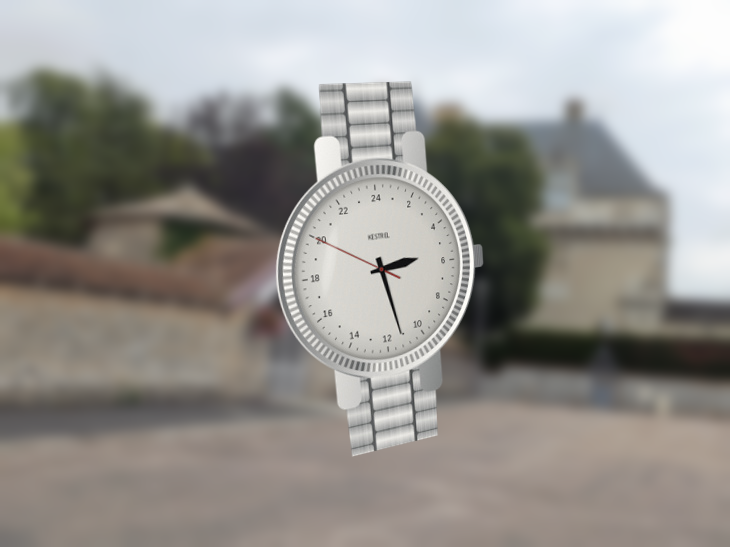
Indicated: 5 h 27 min 50 s
